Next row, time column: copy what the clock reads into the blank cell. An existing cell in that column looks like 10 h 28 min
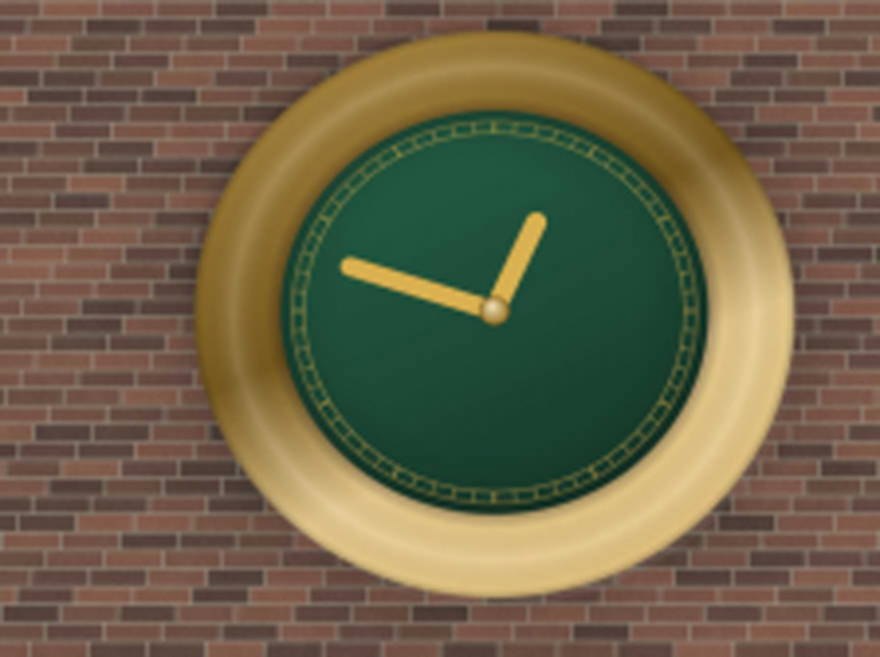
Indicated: 12 h 48 min
